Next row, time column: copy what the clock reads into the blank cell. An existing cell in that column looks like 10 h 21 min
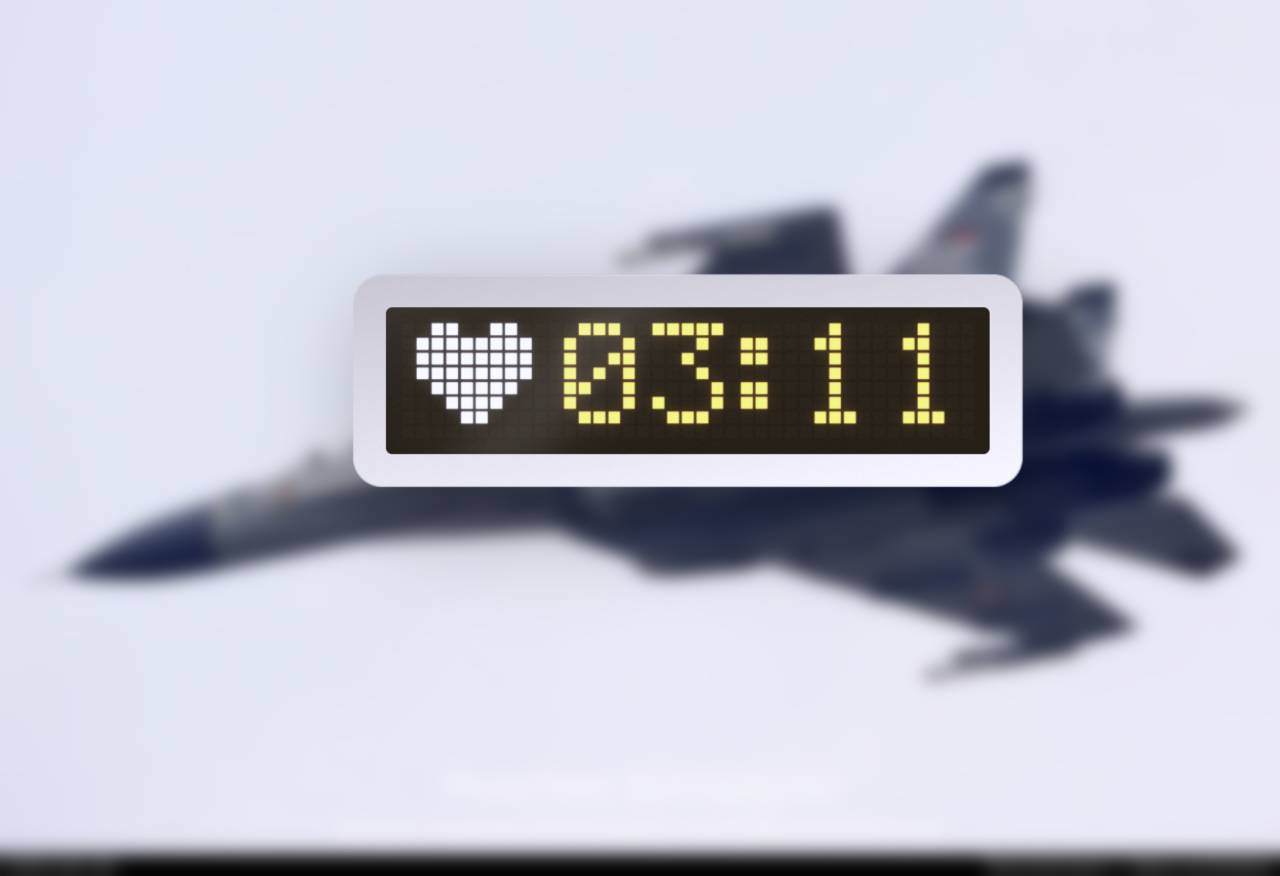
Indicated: 3 h 11 min
